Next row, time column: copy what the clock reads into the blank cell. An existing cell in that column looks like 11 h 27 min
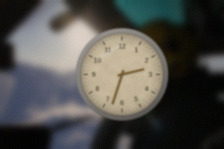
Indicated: 2 h 33 min
